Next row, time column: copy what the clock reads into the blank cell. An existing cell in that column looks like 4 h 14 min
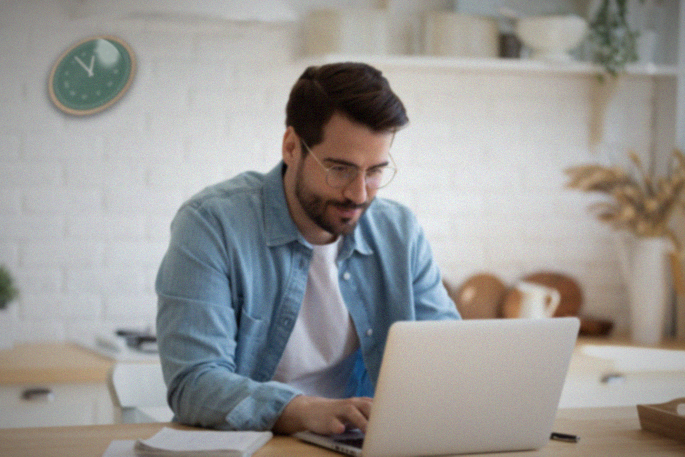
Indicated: 11 h 52 min
